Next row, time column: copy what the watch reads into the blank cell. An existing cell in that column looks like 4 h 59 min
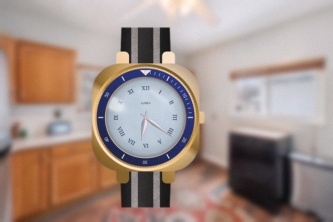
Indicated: 6 h 21 min
